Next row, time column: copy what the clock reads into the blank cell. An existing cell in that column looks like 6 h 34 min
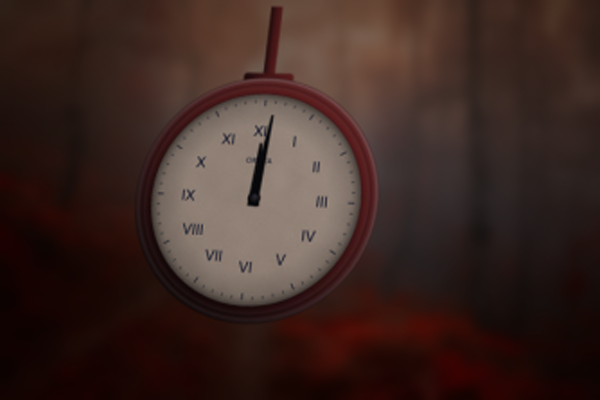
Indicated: 12 h 01 min
